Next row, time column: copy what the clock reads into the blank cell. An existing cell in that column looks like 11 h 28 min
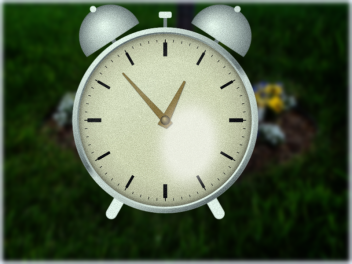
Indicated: 12 h 53 min
